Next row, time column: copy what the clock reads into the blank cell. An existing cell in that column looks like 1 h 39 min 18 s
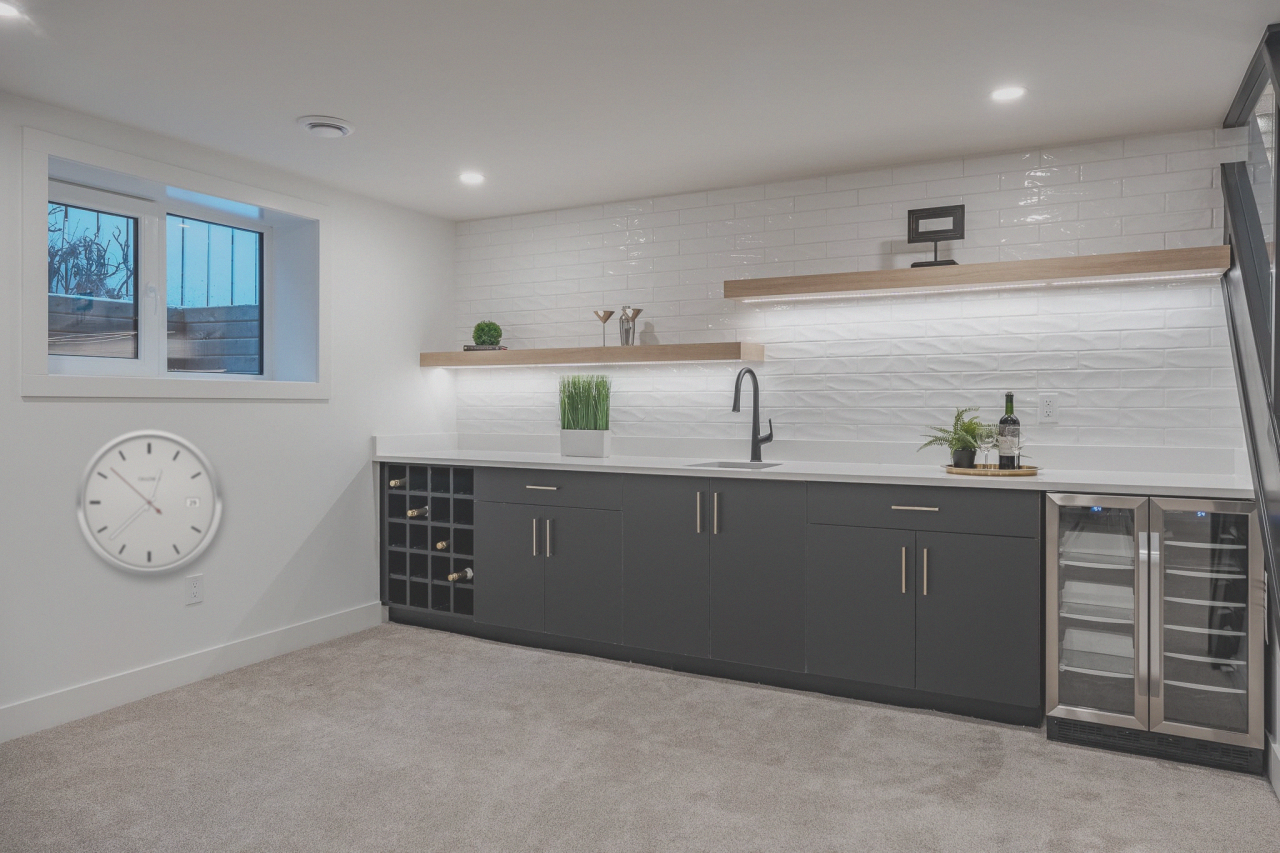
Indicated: 12 h 37 min 52 s
